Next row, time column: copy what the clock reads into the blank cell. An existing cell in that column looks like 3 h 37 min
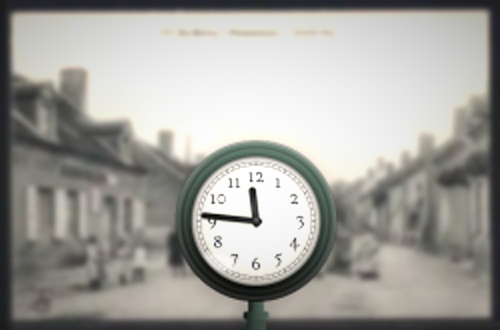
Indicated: 11 h 46 min
